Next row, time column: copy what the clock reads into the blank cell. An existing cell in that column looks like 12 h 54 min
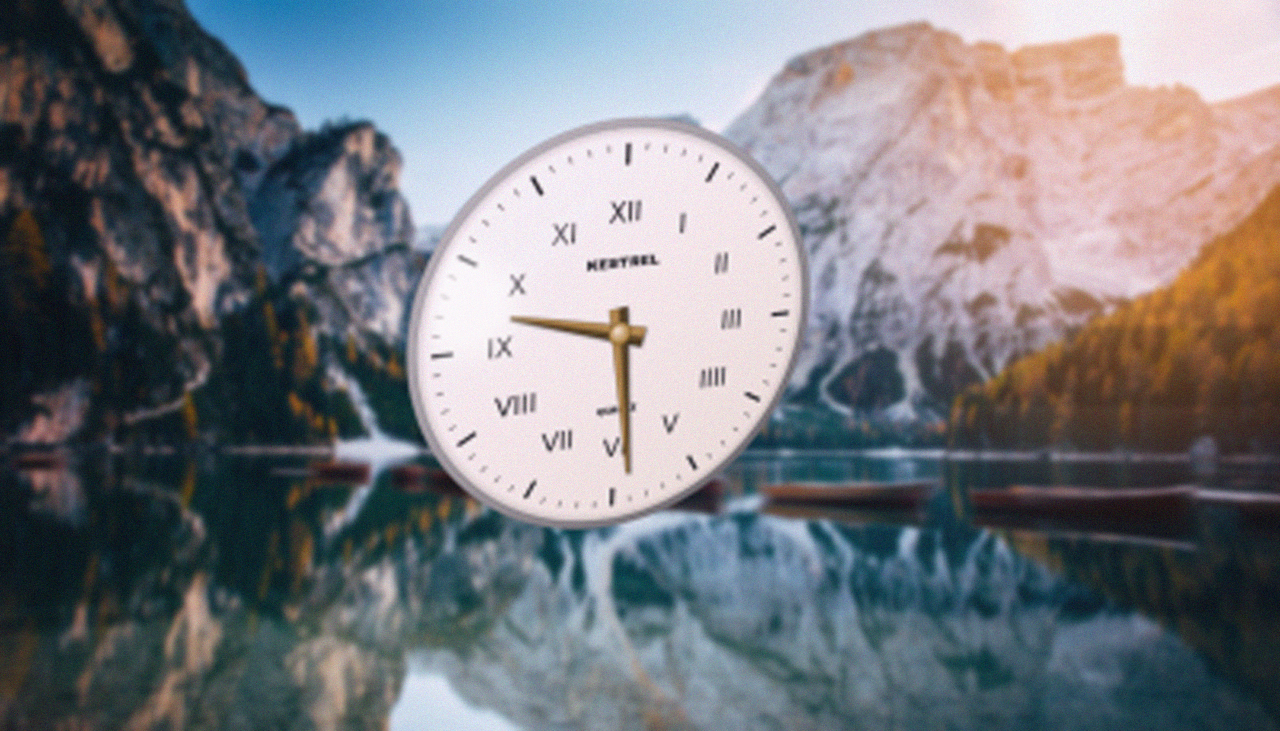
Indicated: 9 h 29 min
